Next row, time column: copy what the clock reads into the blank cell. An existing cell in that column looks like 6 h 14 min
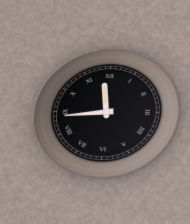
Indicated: 11 h 44 min
